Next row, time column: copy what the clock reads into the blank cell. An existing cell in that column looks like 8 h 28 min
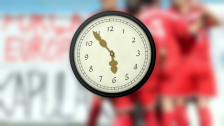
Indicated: 5 h 54 min
